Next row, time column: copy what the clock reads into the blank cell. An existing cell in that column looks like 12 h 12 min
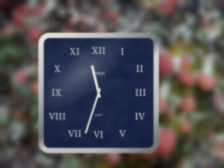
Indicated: 11 h 33 min
